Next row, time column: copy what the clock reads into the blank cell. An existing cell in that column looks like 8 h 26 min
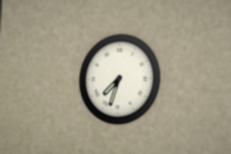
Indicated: 7 h 33 min
